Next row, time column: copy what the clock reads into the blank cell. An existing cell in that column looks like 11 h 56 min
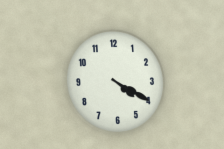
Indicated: 4 h 20 min
